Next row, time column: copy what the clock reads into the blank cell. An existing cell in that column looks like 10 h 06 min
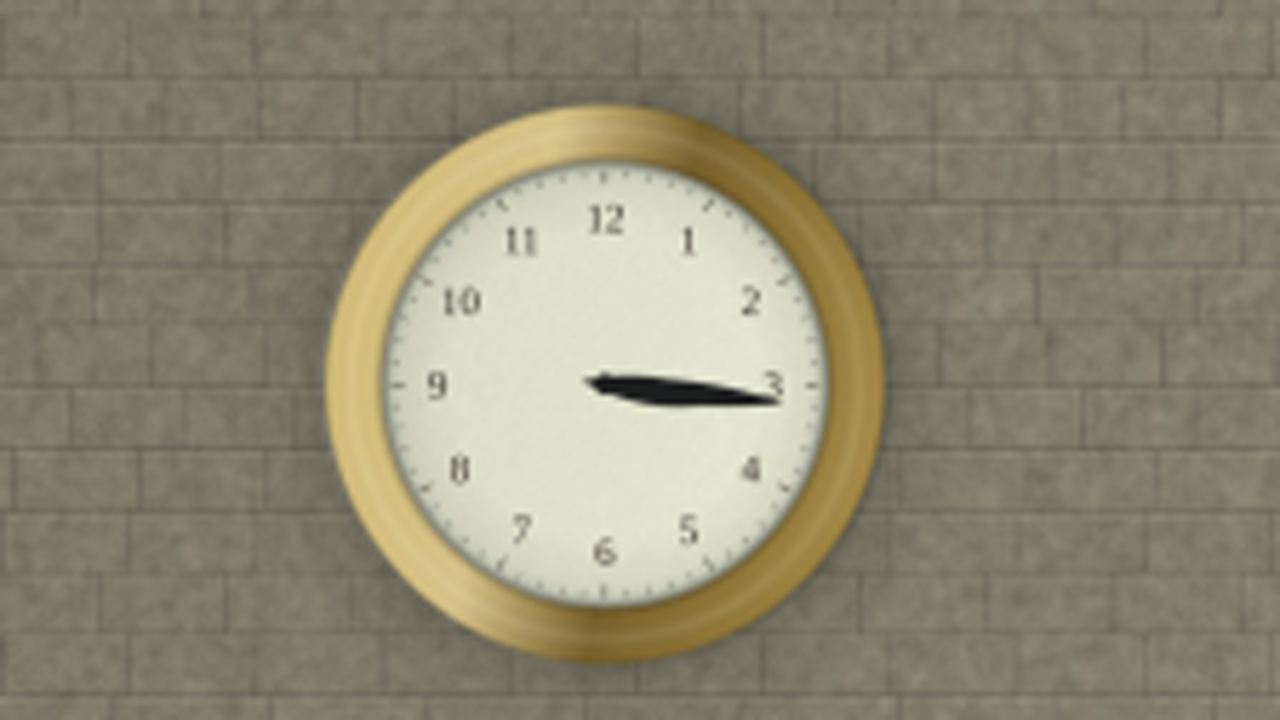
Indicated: 3 h 16 min
